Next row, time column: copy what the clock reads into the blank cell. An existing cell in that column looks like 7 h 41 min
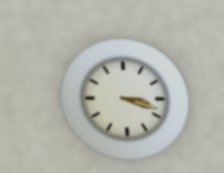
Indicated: 3 h 18 min
